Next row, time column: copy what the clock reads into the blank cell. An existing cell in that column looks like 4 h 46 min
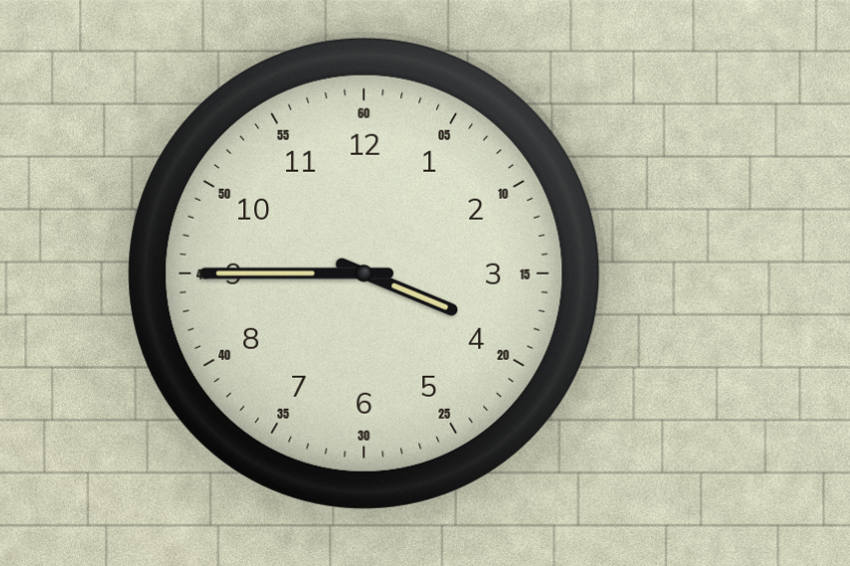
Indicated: 3 h 45 min
